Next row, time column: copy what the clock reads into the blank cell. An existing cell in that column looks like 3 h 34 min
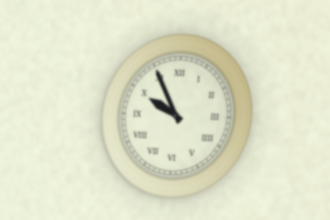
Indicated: 9 h 55 min
